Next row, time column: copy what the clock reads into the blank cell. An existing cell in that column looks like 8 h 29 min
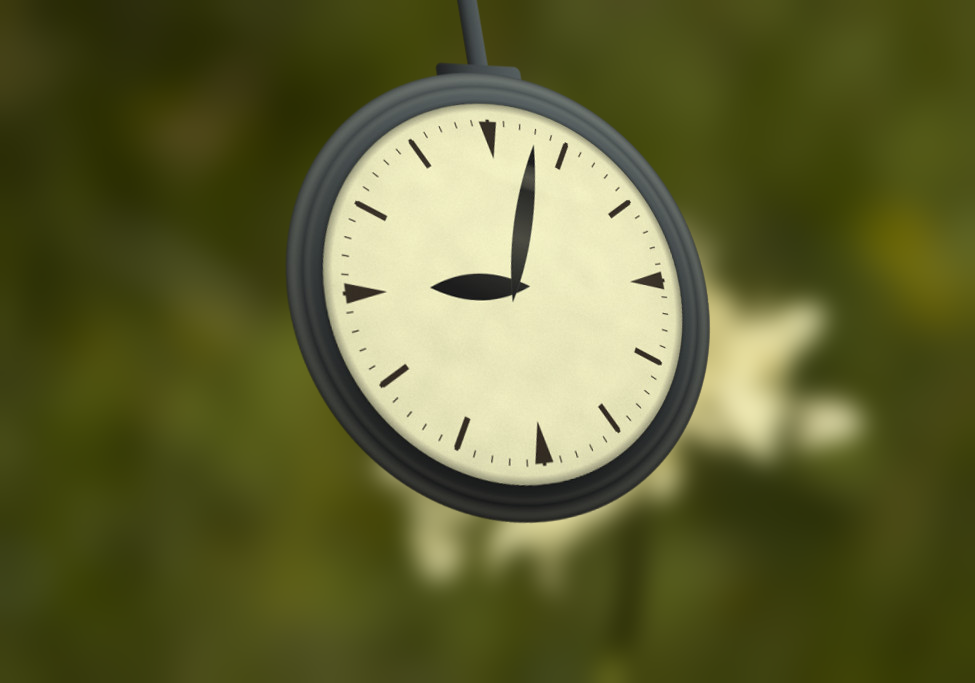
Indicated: 9 h 03 min
